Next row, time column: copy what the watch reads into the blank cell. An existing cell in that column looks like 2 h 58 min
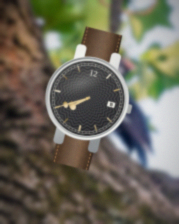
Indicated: 7 h 40 min
